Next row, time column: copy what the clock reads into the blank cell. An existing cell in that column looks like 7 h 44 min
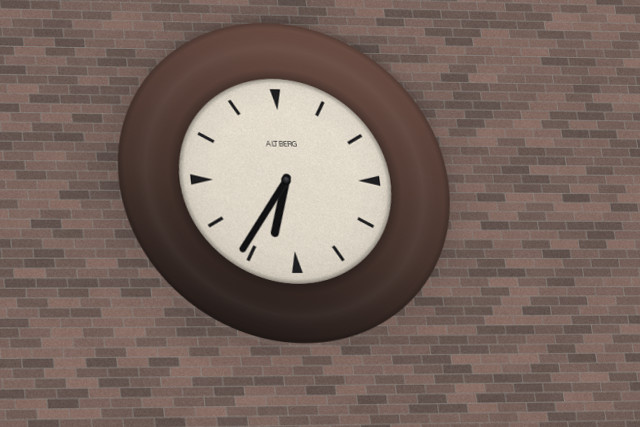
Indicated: 6 h 36 min
